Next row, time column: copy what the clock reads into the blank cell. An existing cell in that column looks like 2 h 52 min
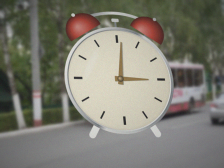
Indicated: 3 h 01 min
